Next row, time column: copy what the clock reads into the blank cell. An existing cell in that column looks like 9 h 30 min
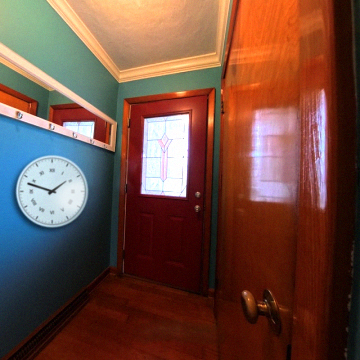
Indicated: 1 h 48 min
